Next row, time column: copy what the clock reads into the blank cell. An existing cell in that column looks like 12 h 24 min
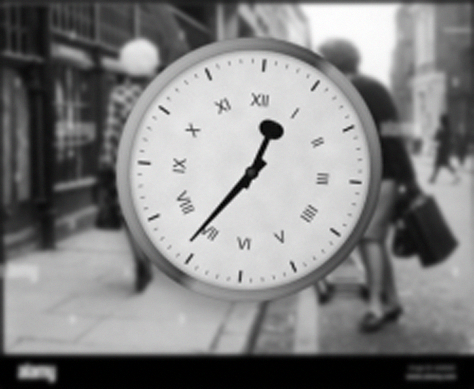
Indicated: 12 h 36 min
